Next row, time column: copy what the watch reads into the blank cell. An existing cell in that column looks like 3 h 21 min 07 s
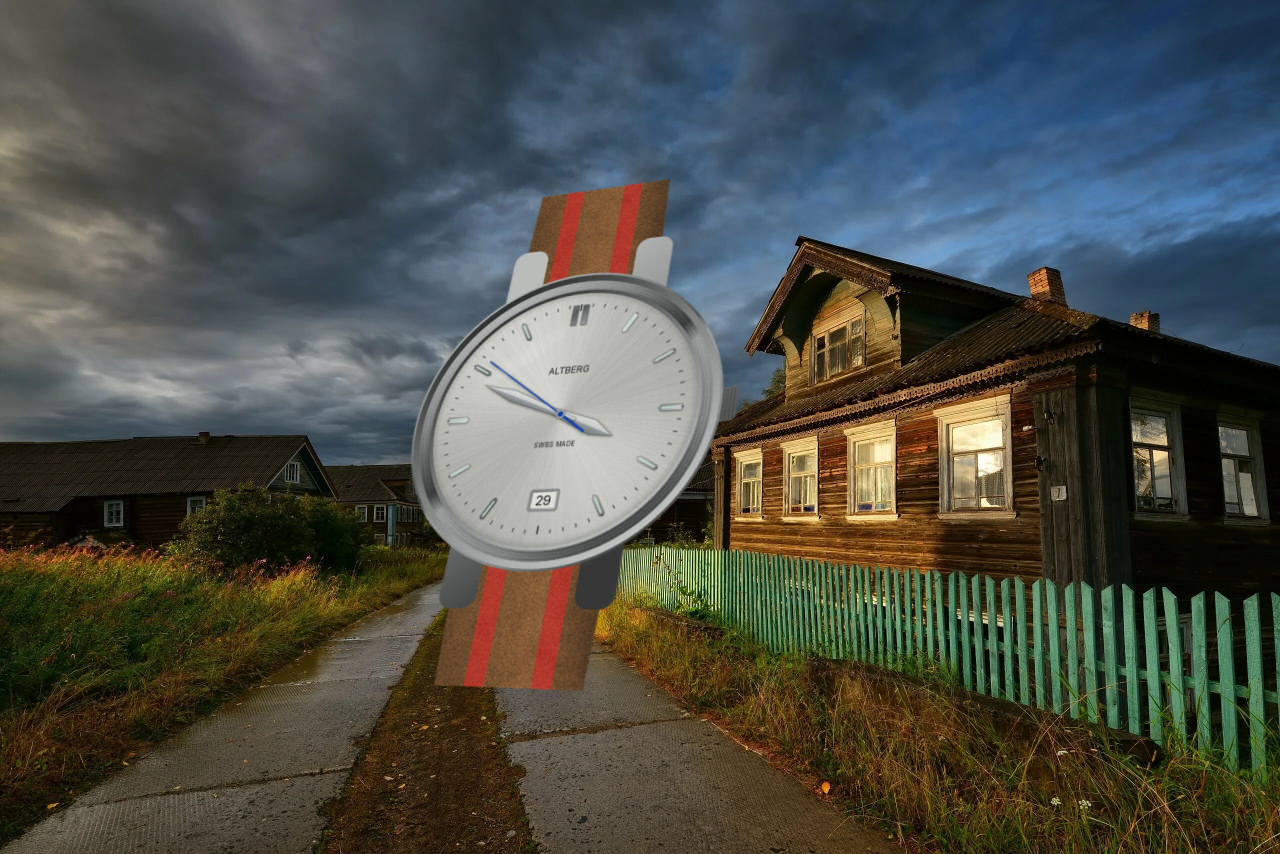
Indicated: 3 h 48 min 51 s
